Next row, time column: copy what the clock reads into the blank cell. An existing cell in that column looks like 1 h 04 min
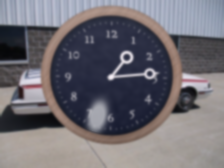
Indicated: 1 h 14 min
